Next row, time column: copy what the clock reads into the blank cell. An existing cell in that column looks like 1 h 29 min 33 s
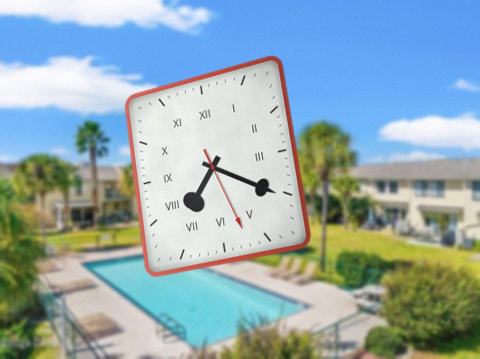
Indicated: 7 h 20 min 27 s
